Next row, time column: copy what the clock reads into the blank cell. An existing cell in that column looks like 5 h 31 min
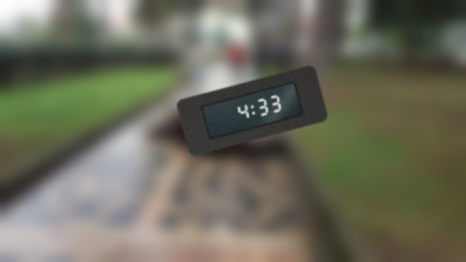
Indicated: 4 h 33 min
